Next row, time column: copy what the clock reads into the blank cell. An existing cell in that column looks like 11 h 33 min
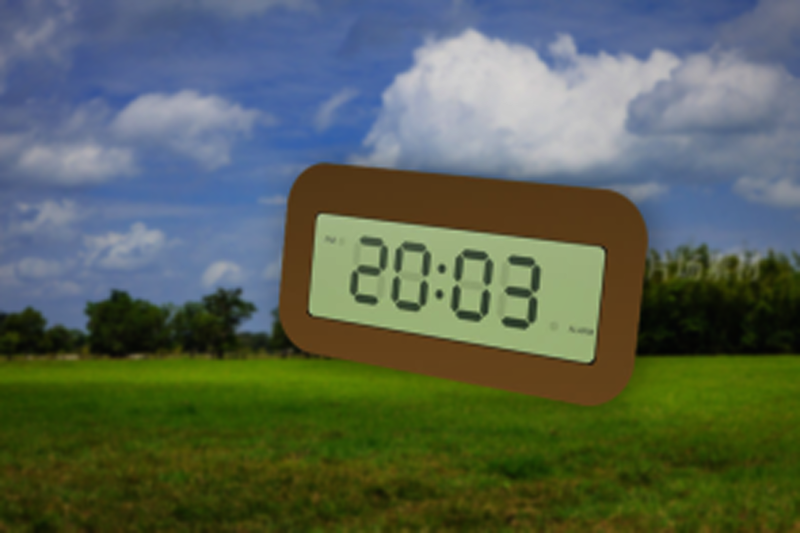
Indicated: 20 h 03 min
